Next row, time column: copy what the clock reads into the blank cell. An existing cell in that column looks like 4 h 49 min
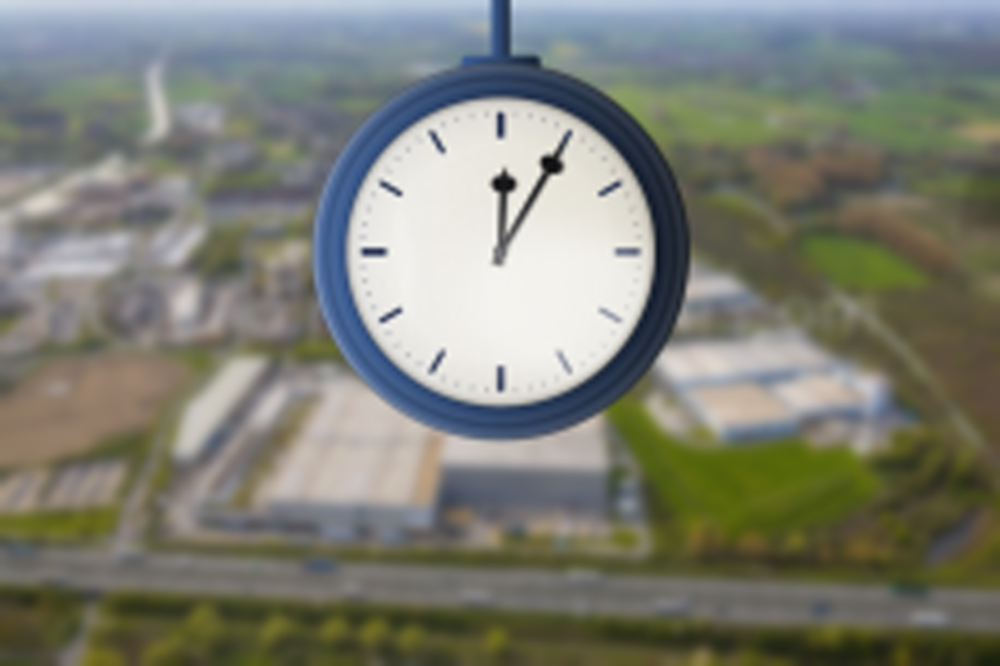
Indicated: 12 h 05 min
